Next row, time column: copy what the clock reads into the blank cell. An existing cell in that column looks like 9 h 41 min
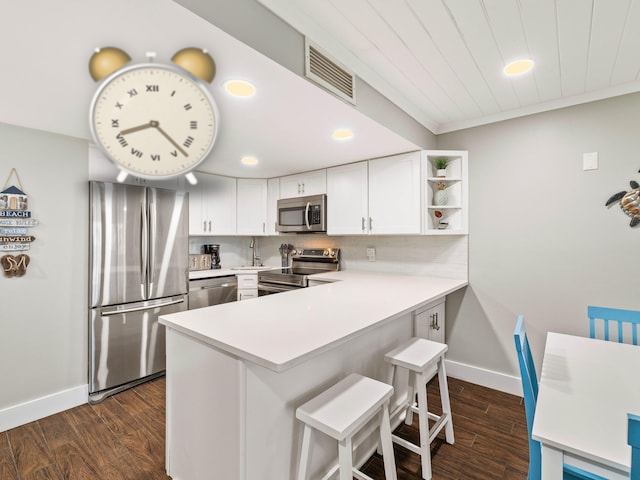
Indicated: 8 h 23 min
